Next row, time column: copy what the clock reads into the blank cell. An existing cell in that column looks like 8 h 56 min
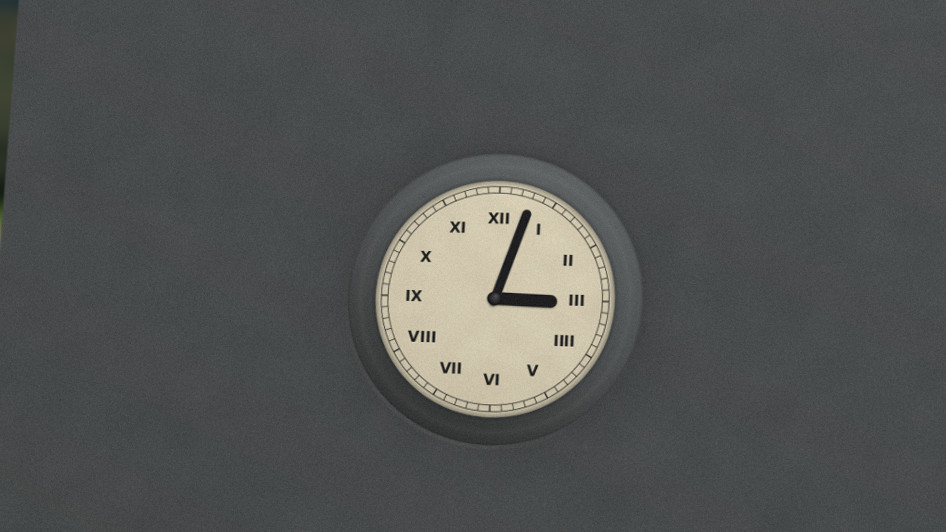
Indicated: 3 h 03 min
